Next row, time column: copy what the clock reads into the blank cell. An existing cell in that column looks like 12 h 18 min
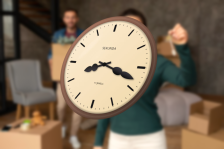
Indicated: 8 h 18 min
